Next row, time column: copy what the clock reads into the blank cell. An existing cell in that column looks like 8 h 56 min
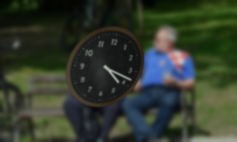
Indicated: 4 h 18 min
